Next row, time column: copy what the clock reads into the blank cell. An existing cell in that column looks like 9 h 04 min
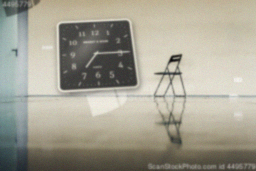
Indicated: 7 h 15 min
